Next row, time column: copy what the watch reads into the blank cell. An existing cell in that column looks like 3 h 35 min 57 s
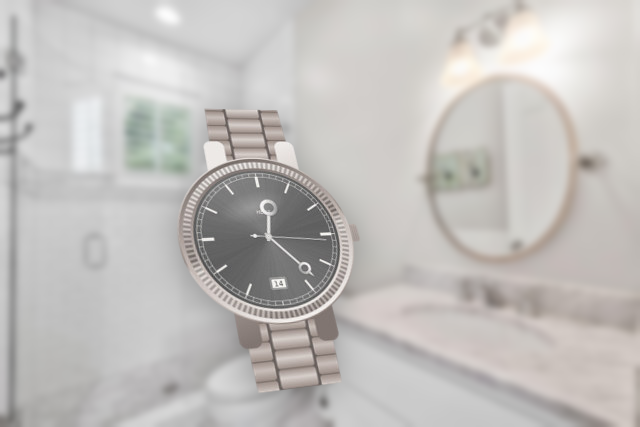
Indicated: 12 h 23 min 16 s
